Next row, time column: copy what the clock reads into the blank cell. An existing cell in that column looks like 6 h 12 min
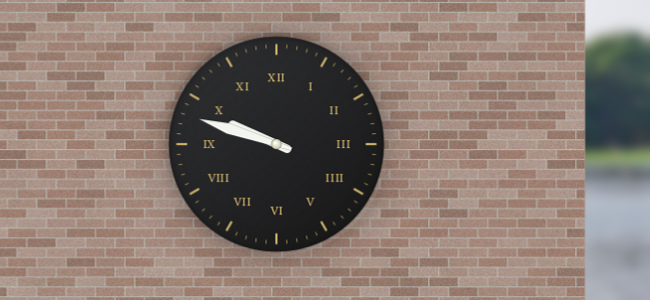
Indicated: 9 h 48 min
